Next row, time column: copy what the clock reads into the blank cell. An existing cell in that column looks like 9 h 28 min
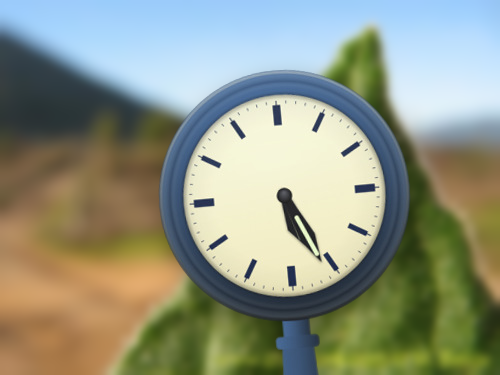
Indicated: 5 h 26 min
